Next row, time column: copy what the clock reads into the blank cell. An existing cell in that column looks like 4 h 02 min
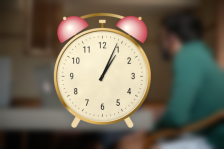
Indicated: 1 h 04 min
